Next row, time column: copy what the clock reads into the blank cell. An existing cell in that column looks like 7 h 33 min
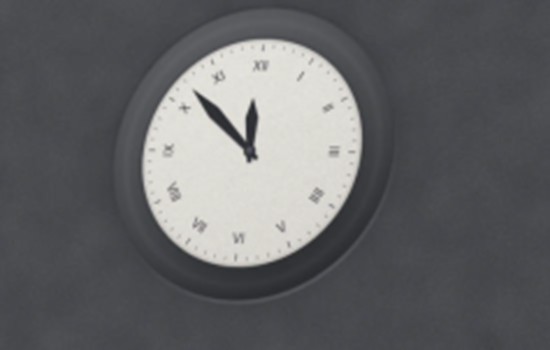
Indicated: 11 h 52 min
